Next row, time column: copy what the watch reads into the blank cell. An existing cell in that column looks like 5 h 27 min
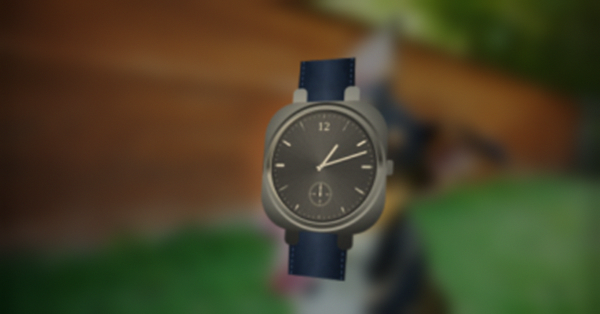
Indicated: 1 h 12 min
